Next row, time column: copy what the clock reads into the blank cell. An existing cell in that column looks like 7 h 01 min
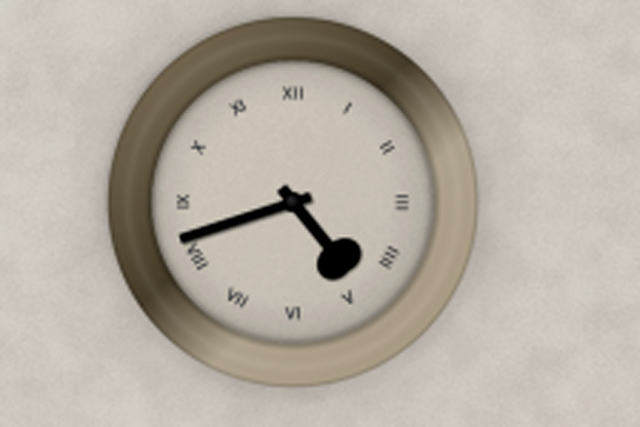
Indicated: 4 h 42 min
